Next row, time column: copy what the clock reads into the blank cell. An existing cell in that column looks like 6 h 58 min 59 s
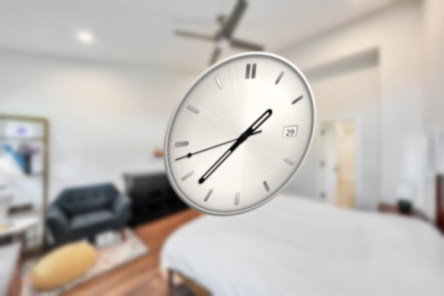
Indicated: 1 h 37 min 43 s
